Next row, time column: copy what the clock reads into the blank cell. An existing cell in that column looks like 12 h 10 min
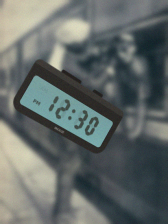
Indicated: 12 h 30 min
